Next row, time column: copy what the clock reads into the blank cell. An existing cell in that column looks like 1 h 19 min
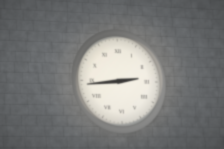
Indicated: 2 h 44 min
